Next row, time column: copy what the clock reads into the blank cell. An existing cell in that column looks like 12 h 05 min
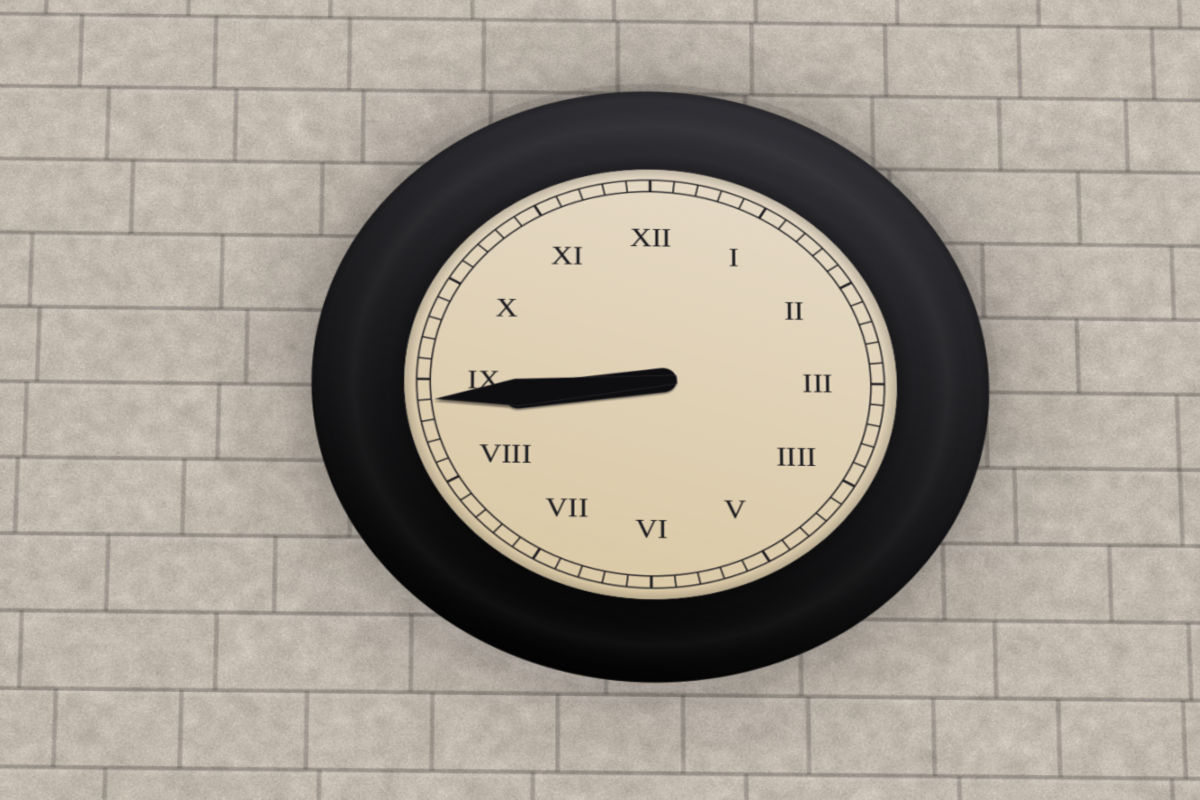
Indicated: 8 h 44 min
